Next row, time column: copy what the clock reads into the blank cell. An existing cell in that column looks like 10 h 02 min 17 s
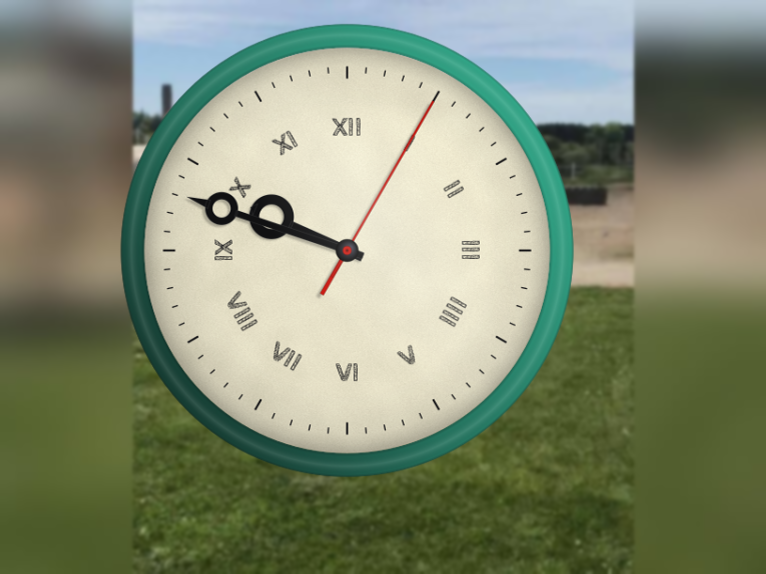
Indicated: 9 h 48 min 05 s
